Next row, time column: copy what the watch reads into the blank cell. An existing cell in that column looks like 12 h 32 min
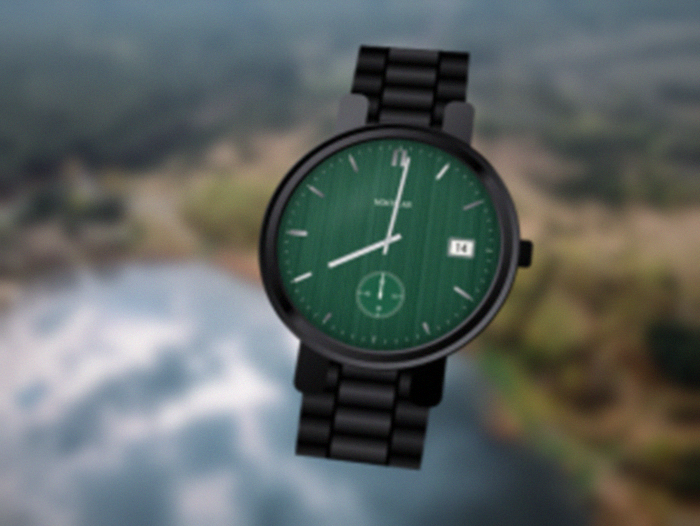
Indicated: 8 h 01 min
